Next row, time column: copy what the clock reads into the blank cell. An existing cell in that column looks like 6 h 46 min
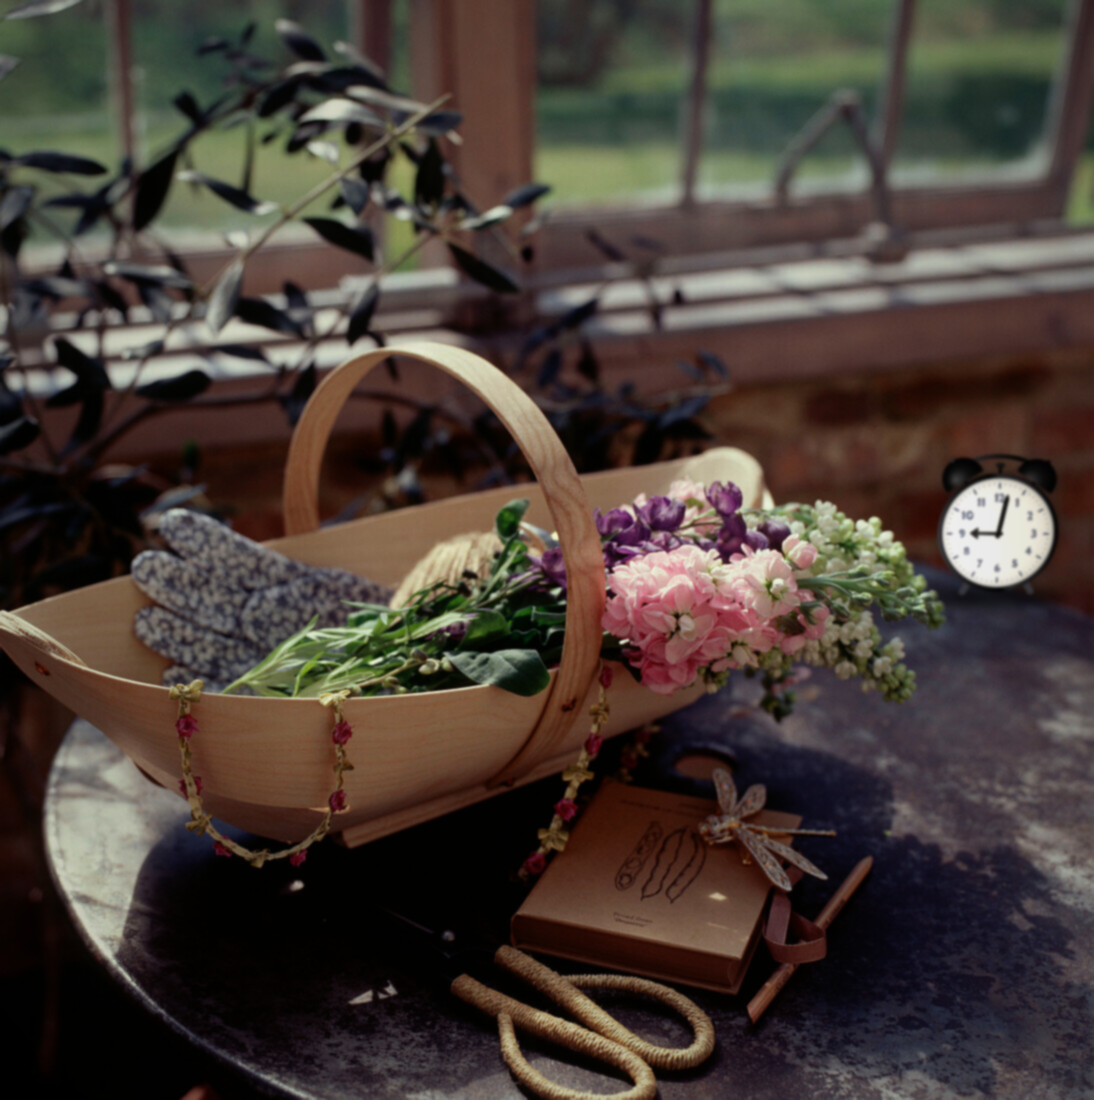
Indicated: 9 h 02 min
